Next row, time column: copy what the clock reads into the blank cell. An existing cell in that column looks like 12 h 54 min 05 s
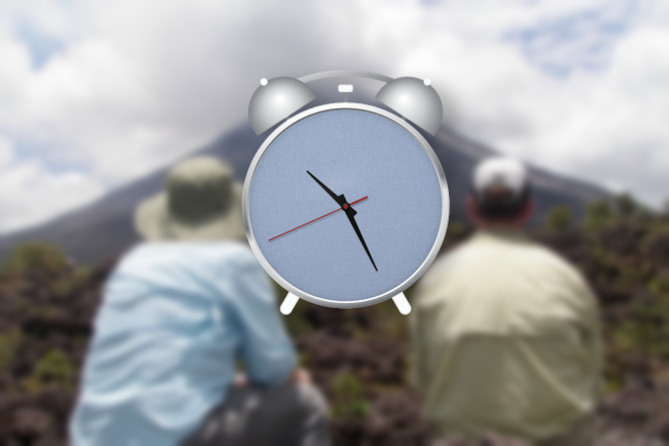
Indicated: 10 h 25 min 41 s
